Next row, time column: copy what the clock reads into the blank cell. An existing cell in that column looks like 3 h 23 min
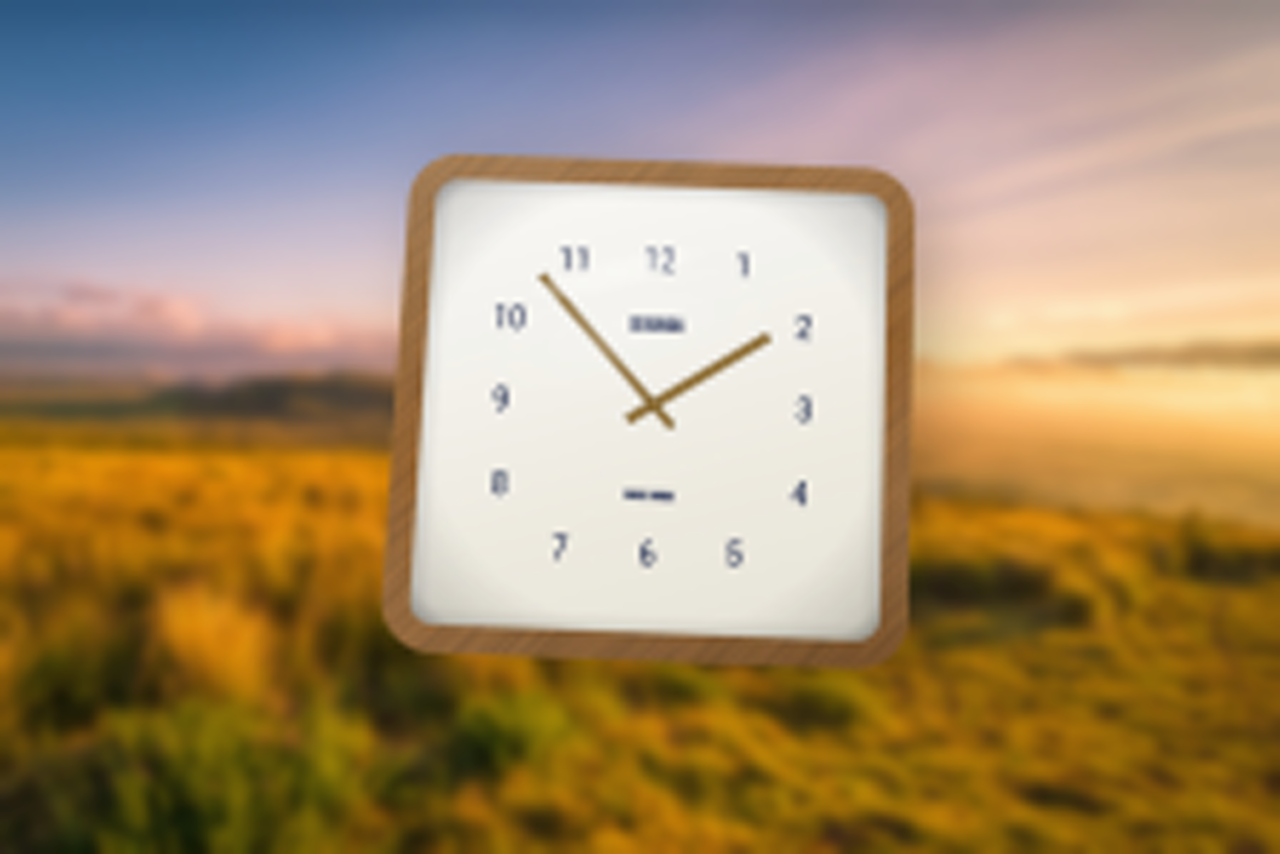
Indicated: 1 h 53 min
